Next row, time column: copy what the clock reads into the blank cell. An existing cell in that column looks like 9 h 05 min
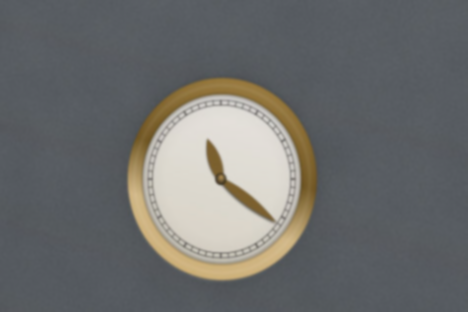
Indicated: 11 h 21 min
